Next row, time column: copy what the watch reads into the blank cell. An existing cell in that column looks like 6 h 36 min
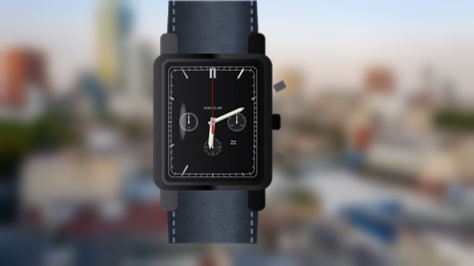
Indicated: 6 h 11 min
